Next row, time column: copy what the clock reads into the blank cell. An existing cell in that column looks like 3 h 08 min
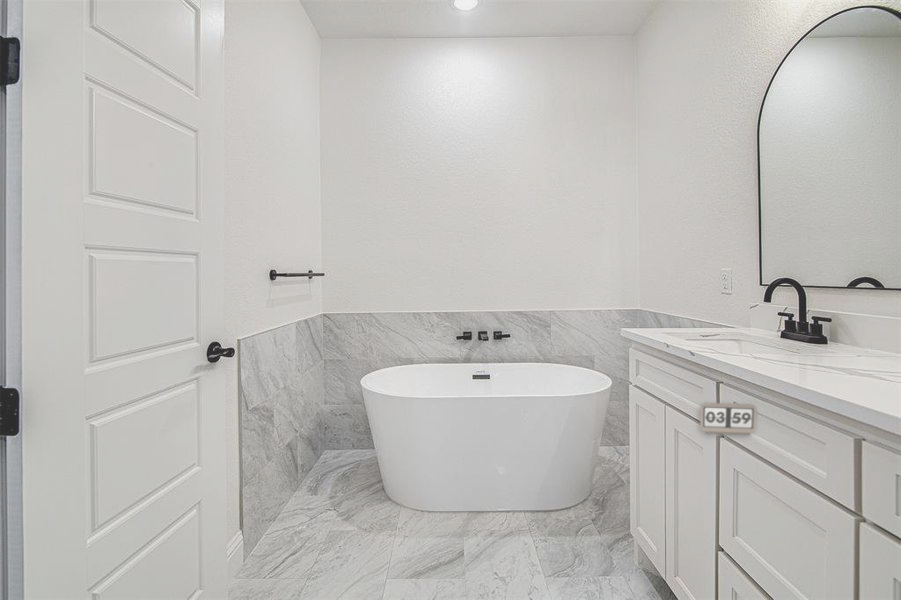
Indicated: 3 h 59 min
